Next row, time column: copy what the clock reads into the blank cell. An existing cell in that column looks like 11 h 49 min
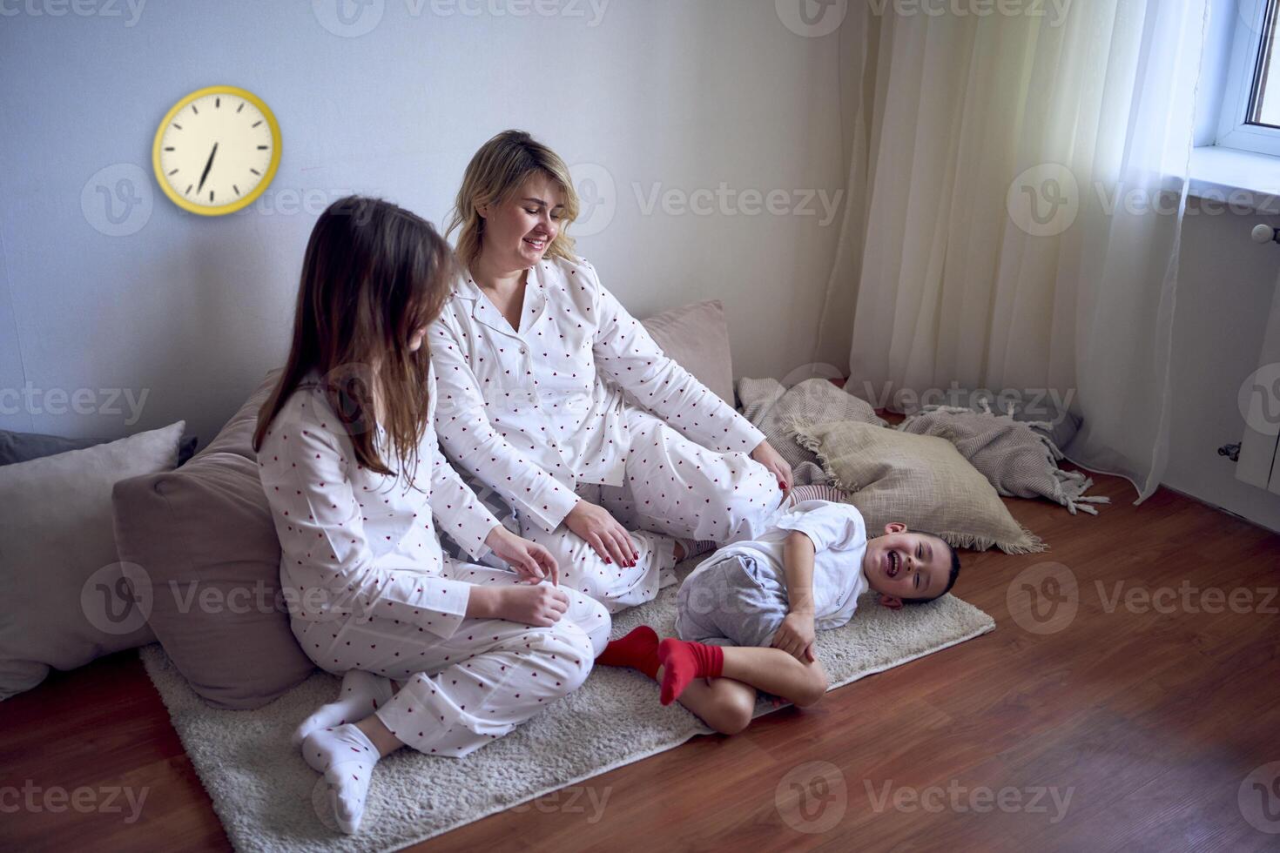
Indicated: 6 h 33 min
